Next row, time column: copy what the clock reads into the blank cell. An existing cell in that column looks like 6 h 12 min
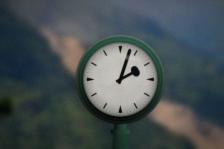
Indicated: 2 h 03 min
